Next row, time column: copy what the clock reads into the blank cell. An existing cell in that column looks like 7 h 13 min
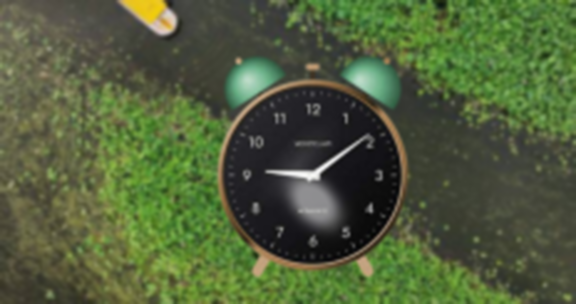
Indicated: 9 h 09 min
